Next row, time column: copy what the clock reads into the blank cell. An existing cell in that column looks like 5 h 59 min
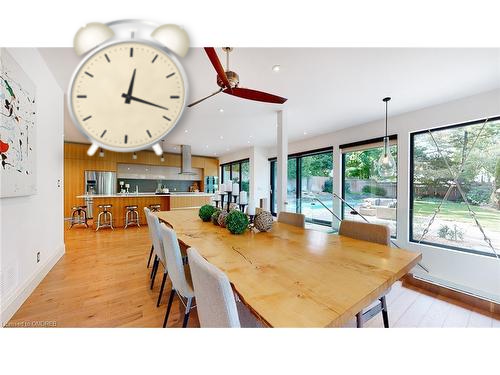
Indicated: 12 h 18 min
